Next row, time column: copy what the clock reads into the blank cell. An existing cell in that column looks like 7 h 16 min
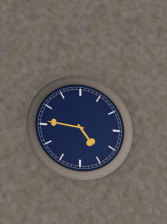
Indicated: 4 h 46 min
